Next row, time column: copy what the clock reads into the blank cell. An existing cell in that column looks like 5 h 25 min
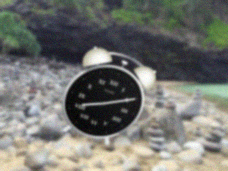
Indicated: 8 h 10 min
